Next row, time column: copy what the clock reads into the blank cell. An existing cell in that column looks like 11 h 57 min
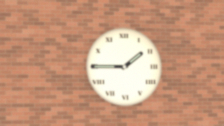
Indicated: 1 h 45 min
